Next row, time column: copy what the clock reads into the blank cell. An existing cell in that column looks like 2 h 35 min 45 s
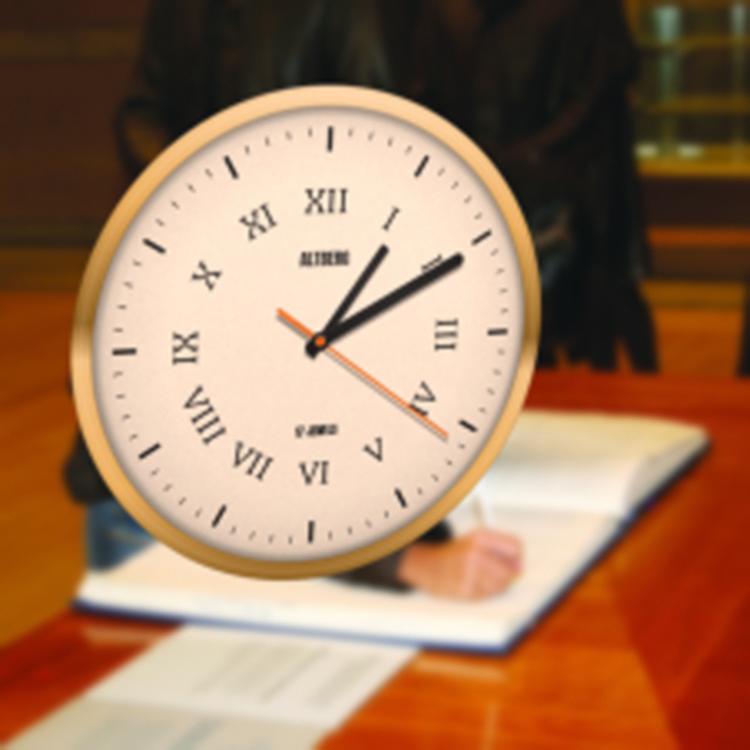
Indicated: 1 h 10 min 21 s
